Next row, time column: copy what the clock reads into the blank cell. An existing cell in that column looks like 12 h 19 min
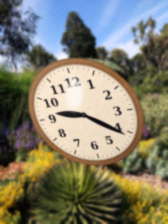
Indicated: 9 h 21 min
